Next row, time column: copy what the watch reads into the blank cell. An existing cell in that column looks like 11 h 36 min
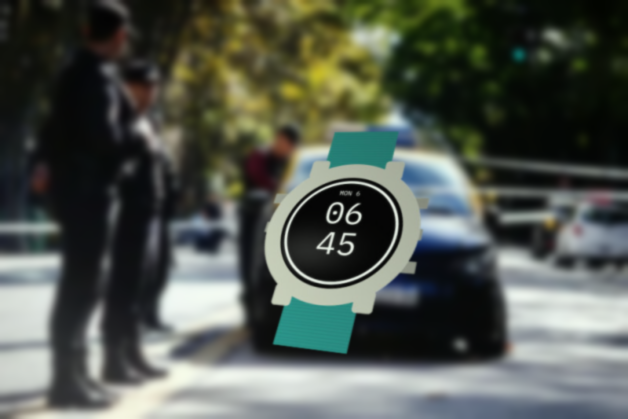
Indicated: 6 h 45 min
